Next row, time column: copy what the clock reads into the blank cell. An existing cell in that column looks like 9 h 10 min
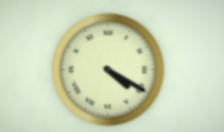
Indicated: 4 h 20 min
